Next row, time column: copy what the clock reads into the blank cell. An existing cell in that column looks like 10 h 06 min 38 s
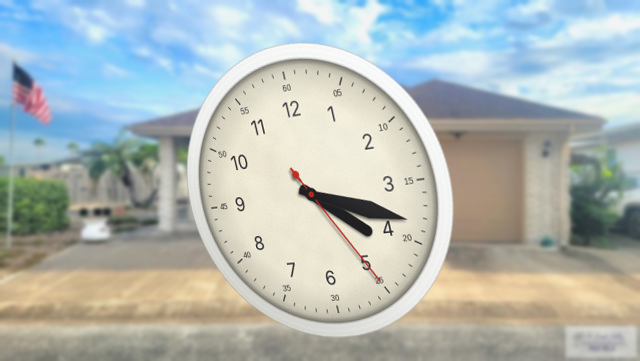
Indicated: 4 h 18 min 25 s
